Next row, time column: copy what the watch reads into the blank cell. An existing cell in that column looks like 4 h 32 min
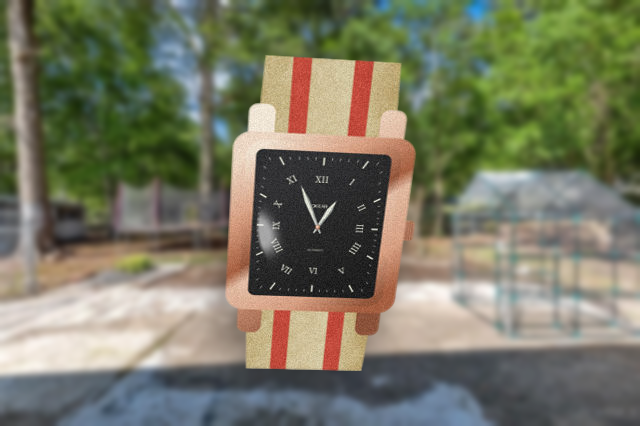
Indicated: 12 h 56 min
